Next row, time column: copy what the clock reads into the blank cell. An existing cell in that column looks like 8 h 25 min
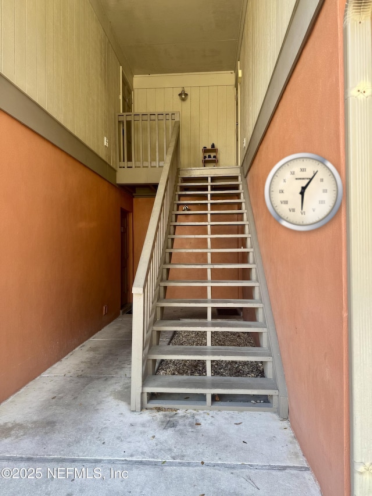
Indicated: 6 h 06 min
